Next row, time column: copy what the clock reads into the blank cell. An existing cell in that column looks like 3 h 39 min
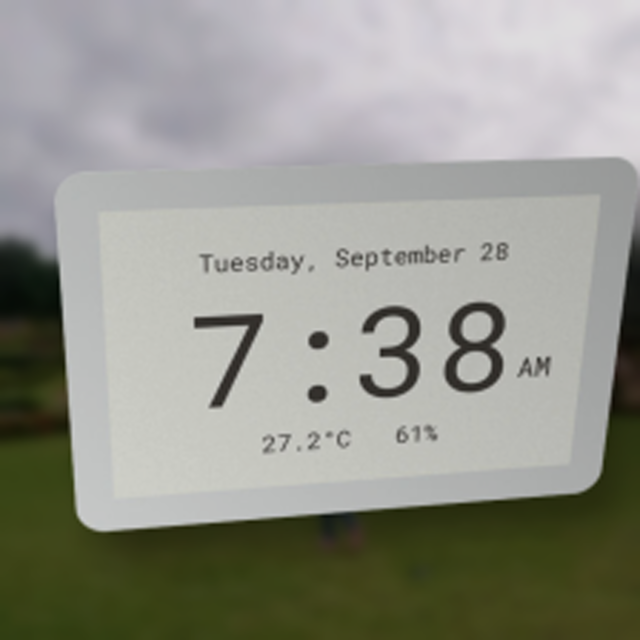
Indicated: 7 h 38 min
